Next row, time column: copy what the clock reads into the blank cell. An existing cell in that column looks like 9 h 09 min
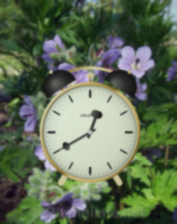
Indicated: 12 h 40 min
